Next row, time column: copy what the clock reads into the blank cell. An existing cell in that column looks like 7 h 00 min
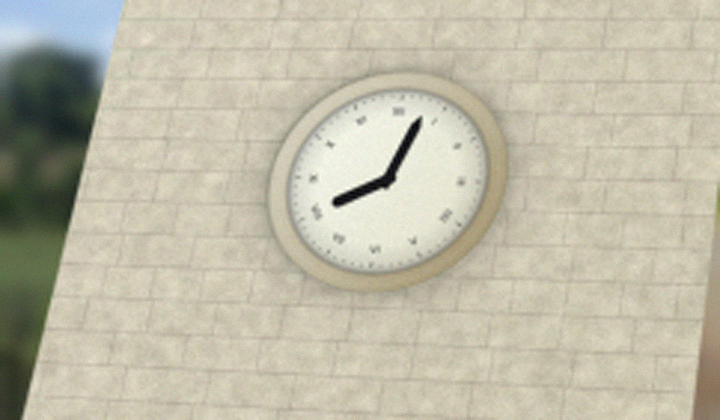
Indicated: 8 h 03 min
